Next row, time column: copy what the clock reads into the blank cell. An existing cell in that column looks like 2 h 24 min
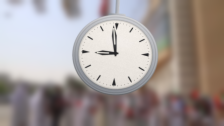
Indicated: 8 h 59 min
